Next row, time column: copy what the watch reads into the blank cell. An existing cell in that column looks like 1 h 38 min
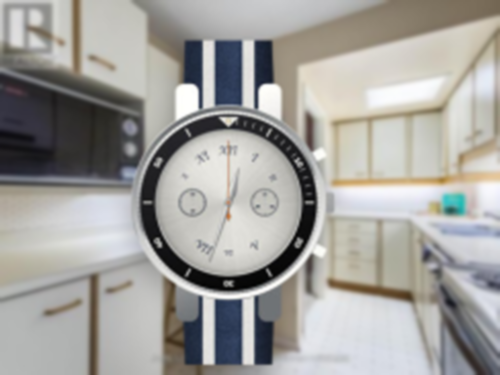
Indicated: 12 h 33 min
